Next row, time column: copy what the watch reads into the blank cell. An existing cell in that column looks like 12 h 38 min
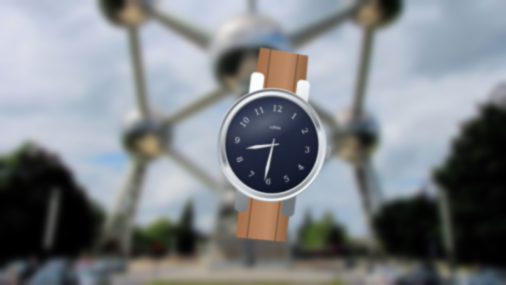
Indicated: 8 h 31 min
